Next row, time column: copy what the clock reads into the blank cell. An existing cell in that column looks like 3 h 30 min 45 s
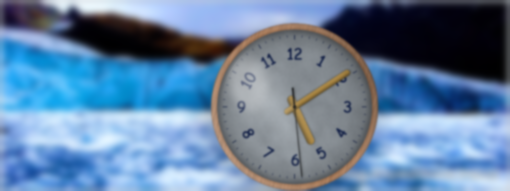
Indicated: 5 h 09 min 29 s
